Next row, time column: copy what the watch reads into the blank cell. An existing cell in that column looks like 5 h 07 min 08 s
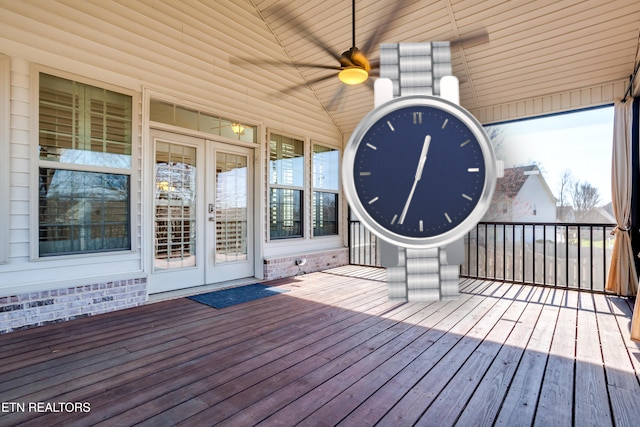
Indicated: 12 h 33 min 34 s
